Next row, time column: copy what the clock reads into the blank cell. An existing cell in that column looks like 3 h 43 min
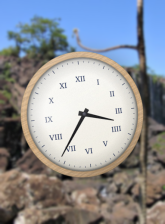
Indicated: 3 h 36 min
